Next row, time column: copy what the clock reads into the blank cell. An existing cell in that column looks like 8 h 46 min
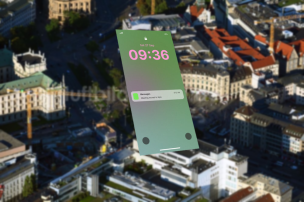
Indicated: 9 h 36 min
